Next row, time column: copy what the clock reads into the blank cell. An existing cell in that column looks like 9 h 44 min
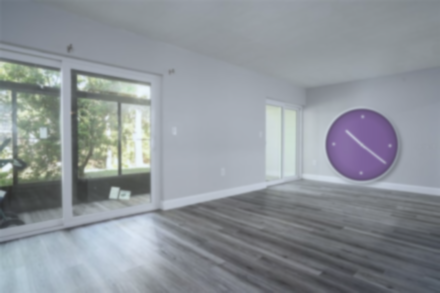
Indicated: 10 h 21 min
